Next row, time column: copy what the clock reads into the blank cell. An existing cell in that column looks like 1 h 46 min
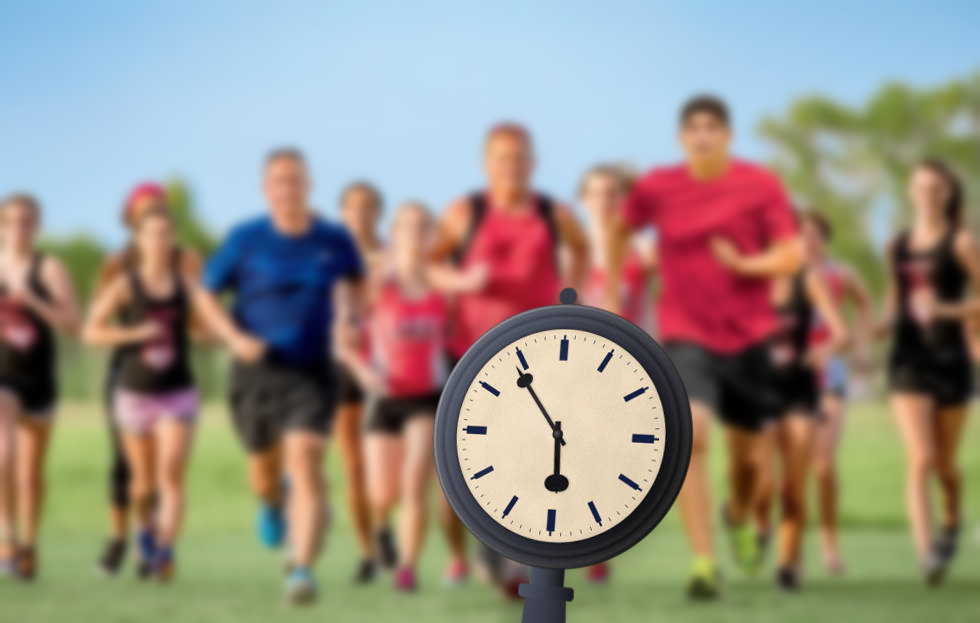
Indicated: 5 h 54 min
